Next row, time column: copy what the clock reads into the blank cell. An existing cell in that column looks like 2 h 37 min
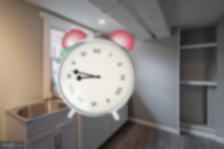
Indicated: 8 h 47 min
